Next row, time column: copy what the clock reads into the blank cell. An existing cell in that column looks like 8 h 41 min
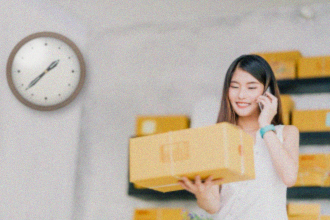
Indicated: 1 h 38 min
